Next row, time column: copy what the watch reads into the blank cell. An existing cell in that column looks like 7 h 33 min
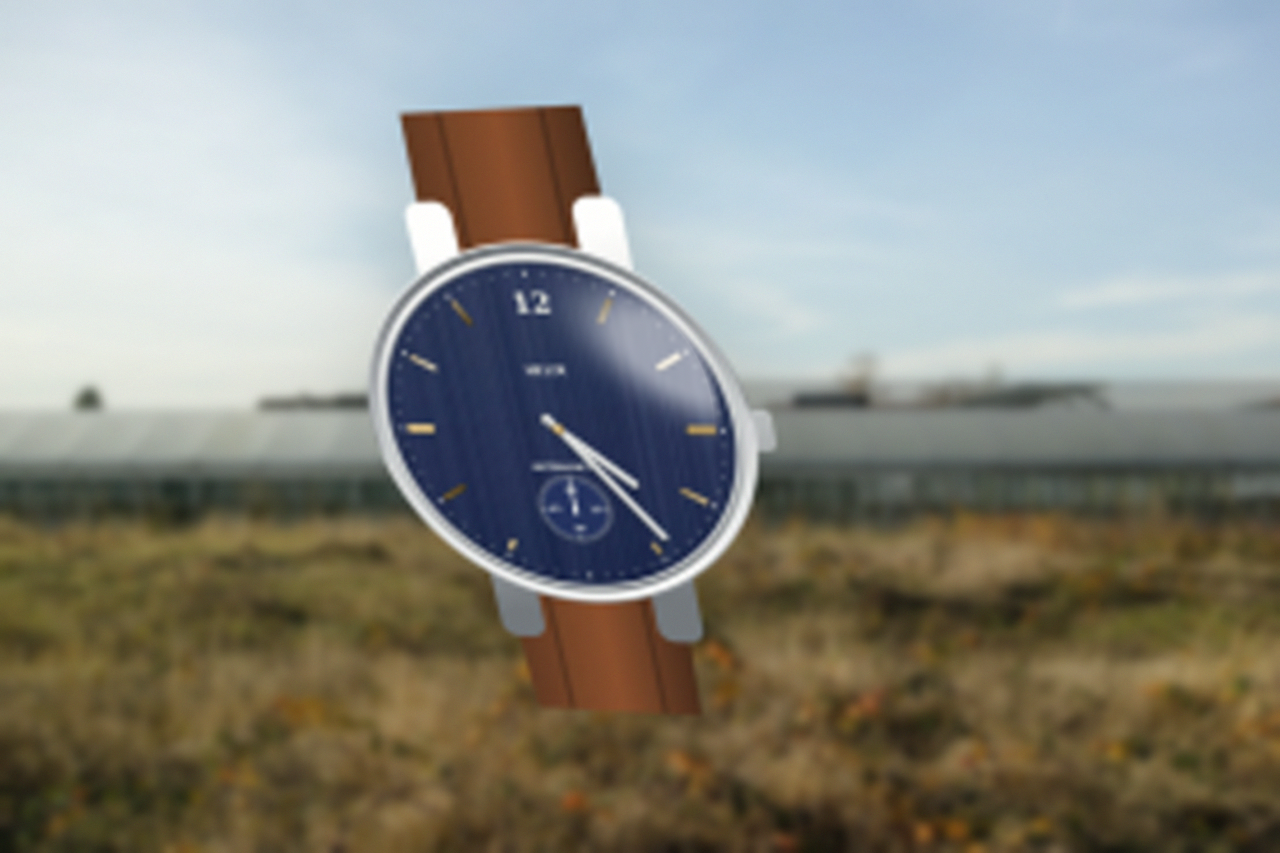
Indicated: 4 h 24 min
